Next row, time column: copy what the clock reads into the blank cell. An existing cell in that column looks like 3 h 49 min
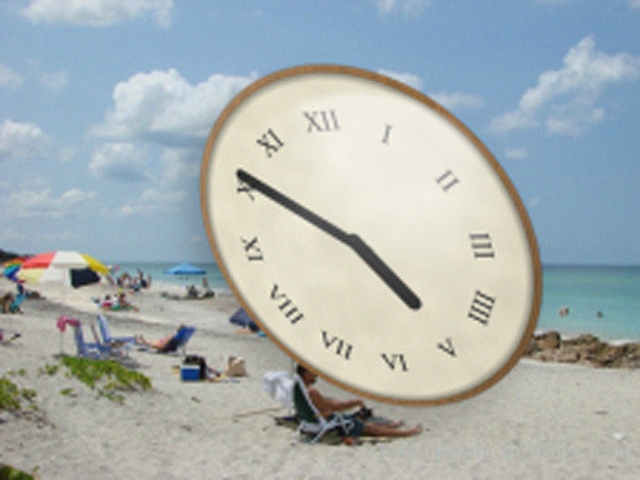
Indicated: 4 h 51 min
